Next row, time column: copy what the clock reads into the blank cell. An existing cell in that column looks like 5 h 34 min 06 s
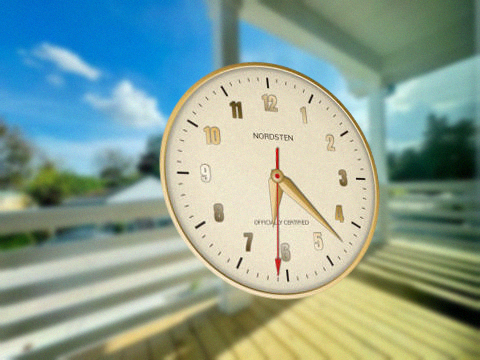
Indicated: 6 h 22 min 31 s
